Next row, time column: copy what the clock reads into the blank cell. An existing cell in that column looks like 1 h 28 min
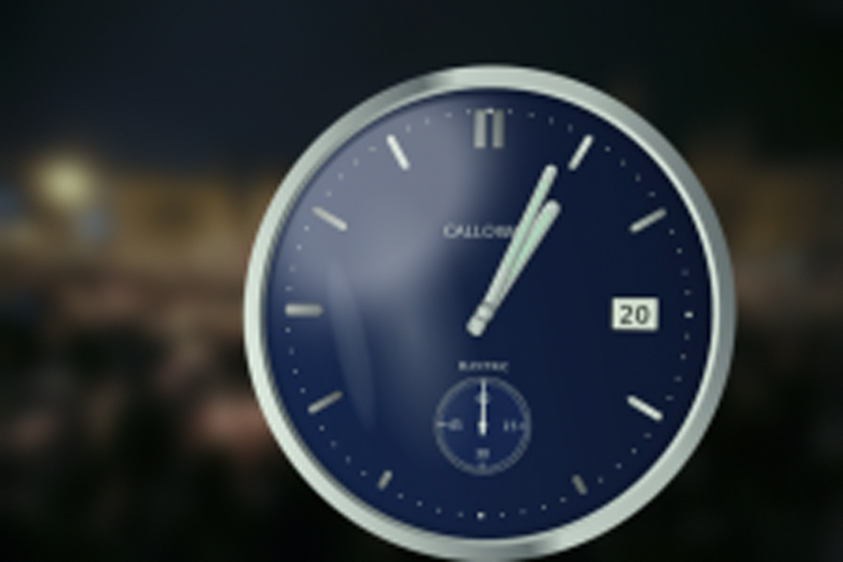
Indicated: 1 h 04 min
